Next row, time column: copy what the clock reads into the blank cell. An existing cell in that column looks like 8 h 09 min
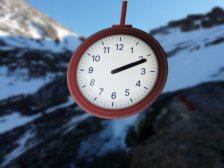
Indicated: 2 h 11 min
